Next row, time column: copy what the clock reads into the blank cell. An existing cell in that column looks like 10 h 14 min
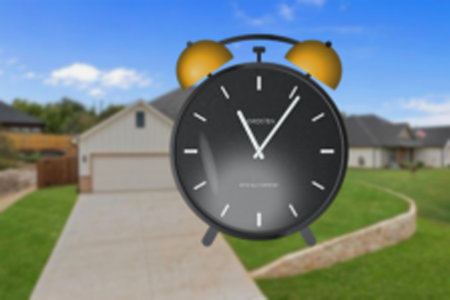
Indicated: 11 h 06 min
